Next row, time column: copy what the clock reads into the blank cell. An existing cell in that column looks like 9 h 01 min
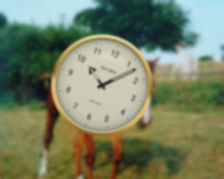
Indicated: 10 h 07 min
